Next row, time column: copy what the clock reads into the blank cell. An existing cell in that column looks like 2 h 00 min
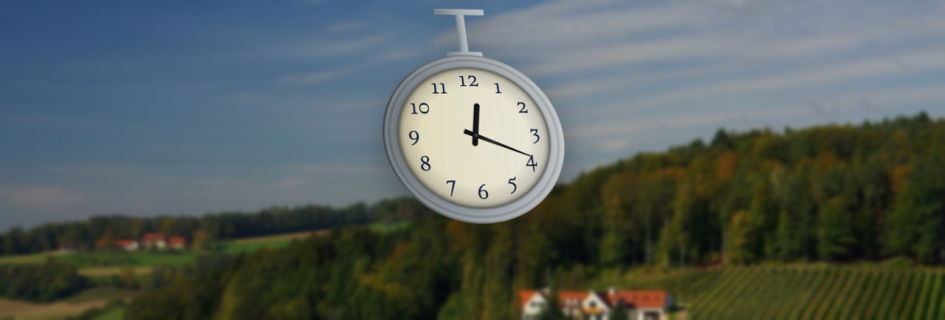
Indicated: 12 h 19 min
